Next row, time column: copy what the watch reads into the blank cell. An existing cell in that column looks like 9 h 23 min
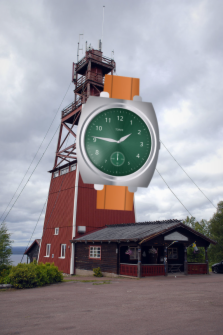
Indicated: 1 h 46 min
